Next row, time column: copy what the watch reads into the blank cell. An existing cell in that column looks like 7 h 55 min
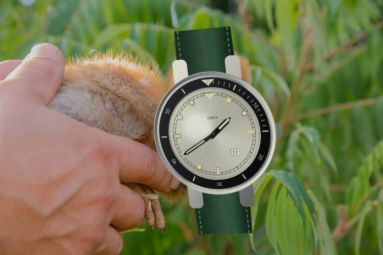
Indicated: 1 h 40 min
